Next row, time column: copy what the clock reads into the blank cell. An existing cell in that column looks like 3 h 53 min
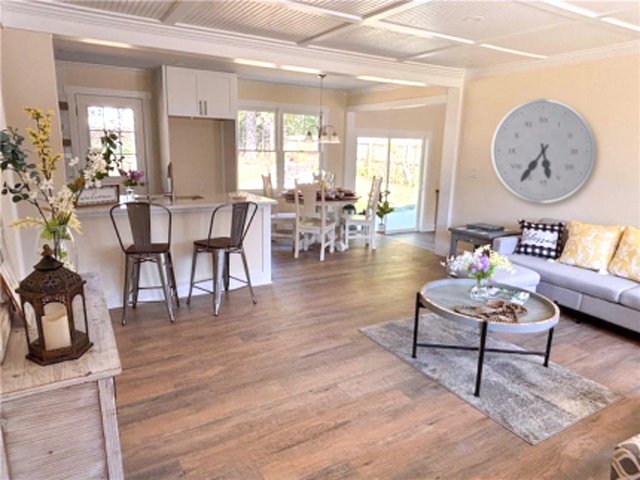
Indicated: 5 h 36 min
